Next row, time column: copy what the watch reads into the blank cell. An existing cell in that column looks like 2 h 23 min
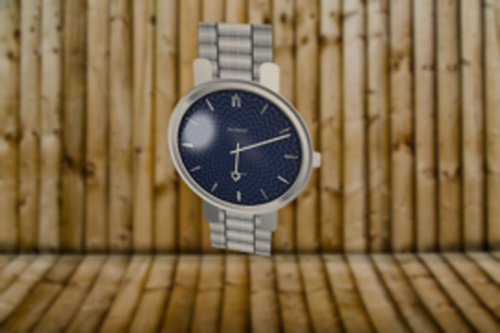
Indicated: 6 h 11 min
